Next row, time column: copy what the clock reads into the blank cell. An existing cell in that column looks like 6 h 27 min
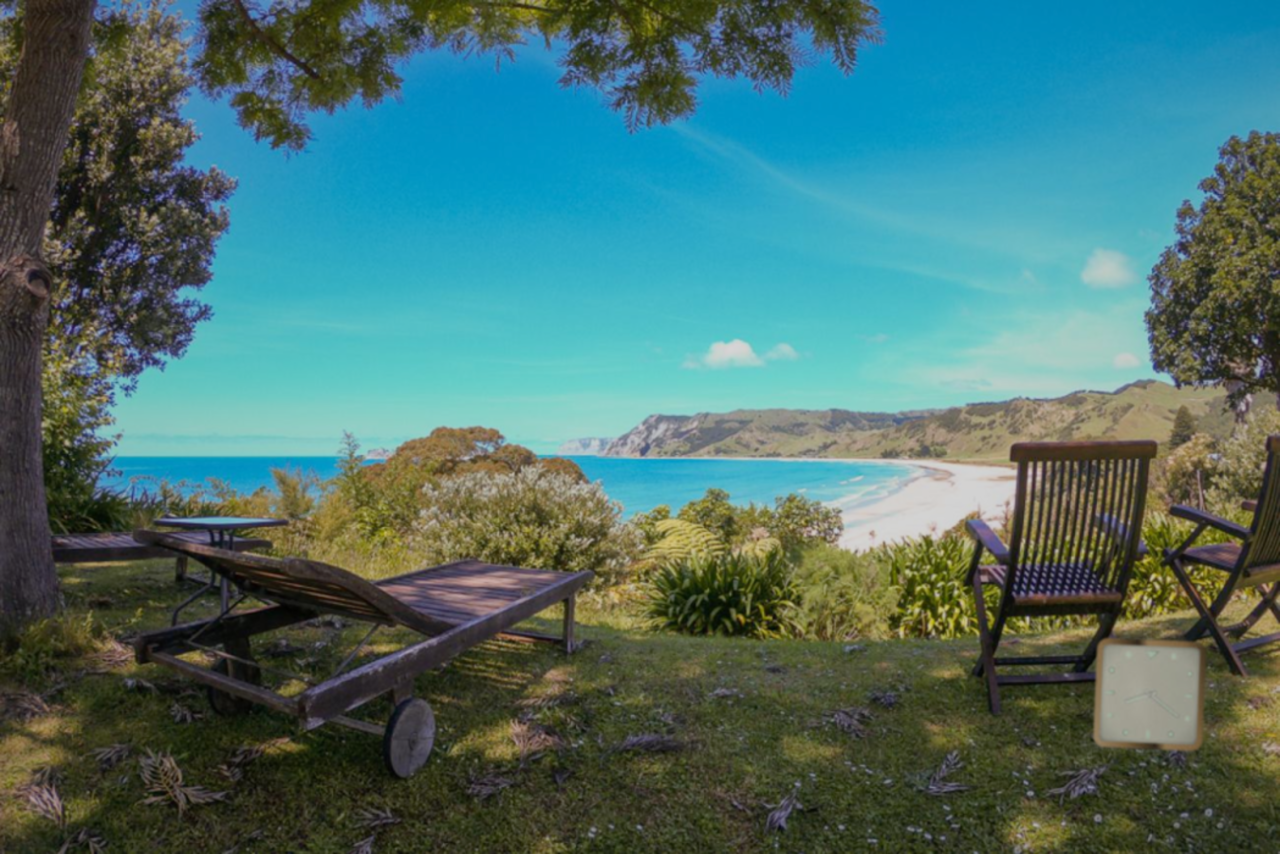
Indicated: 8 h 21 min
